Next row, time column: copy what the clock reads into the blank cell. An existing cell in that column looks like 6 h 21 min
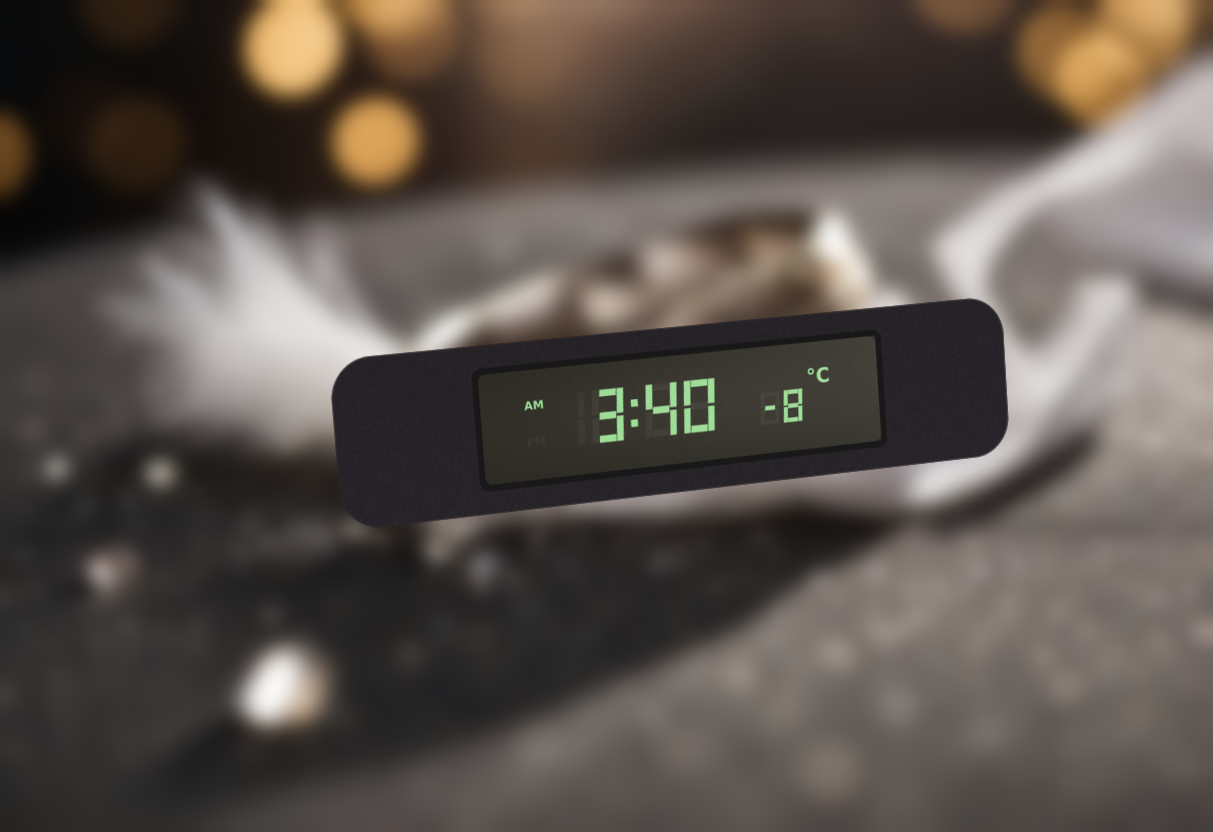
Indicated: 3 h 40 min
